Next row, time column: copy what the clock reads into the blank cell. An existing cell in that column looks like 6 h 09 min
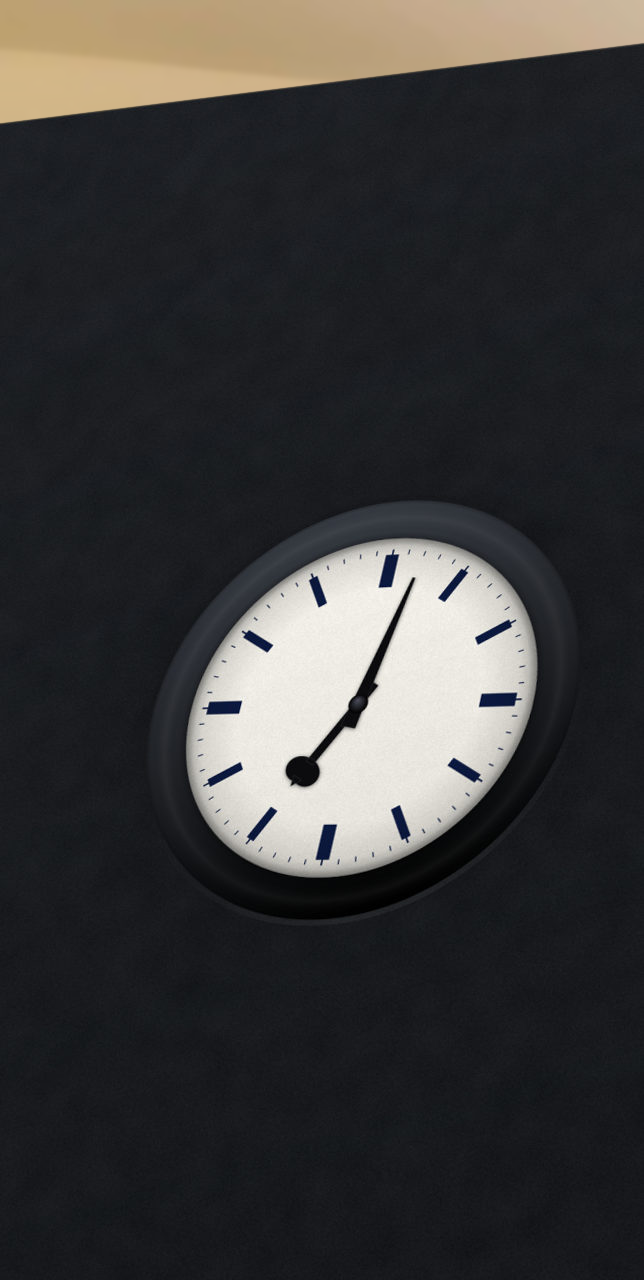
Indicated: 7 h 02 min
